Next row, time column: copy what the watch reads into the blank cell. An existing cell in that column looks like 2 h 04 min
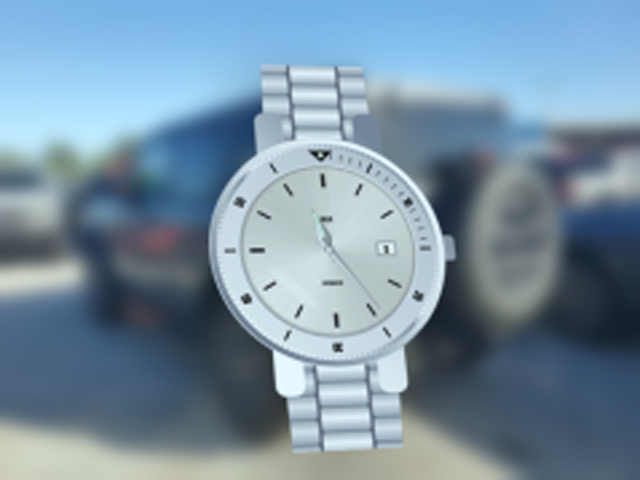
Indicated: 11 h 24 min
